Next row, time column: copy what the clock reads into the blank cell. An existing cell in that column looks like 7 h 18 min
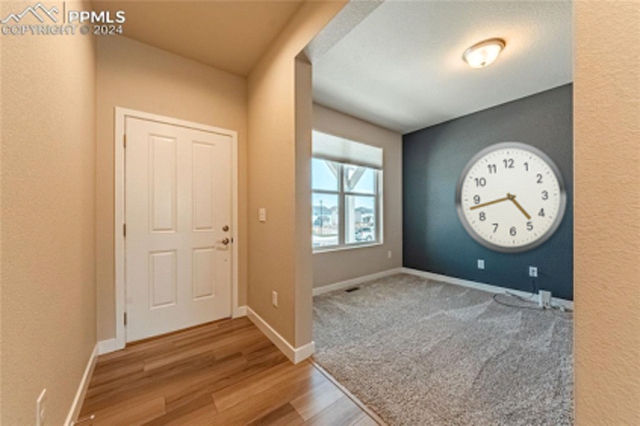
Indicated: 4 h 43 min
